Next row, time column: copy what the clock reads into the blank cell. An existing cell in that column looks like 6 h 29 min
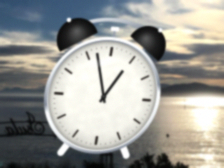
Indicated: 12 h 57 min
